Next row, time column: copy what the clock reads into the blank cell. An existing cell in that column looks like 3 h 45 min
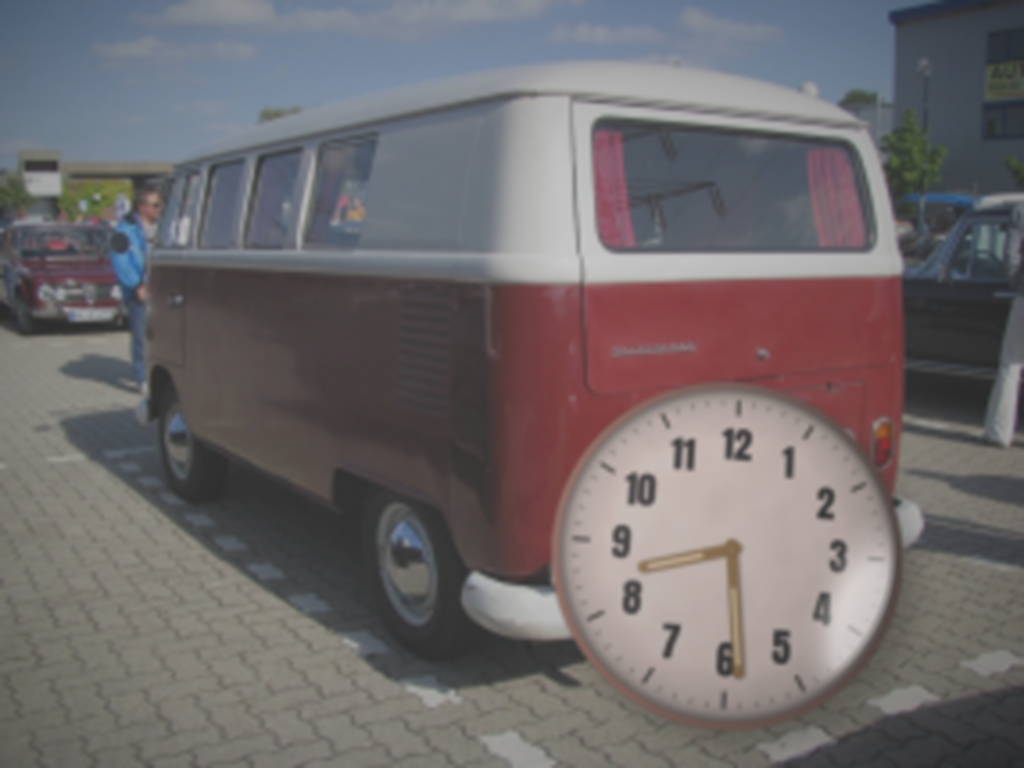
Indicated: 8 h 29 min
